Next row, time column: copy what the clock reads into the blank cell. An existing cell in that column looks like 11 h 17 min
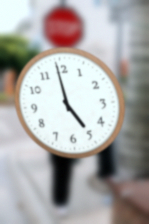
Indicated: 4 h 59 min
